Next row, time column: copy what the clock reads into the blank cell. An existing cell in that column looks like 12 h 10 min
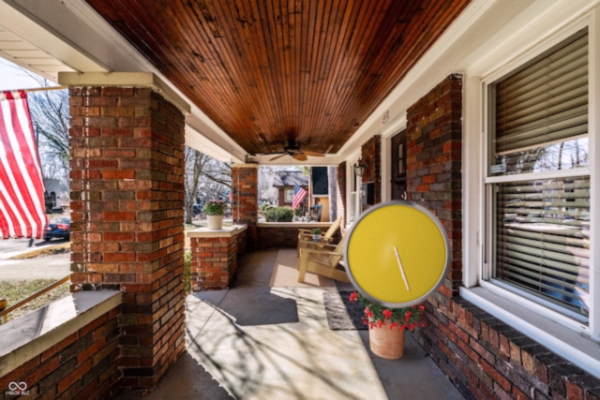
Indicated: 5 h 27 min
